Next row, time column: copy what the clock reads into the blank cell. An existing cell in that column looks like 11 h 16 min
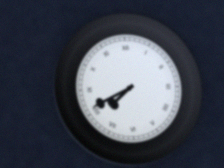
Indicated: 7 h 41 min
